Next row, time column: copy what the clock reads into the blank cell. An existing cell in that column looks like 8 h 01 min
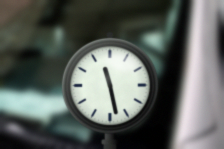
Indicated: 11 h 28 min
